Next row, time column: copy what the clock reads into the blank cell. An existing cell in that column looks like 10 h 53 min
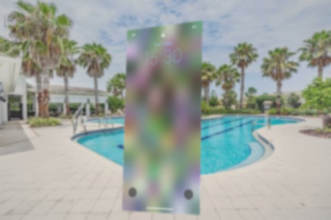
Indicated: 15 h 30 min
